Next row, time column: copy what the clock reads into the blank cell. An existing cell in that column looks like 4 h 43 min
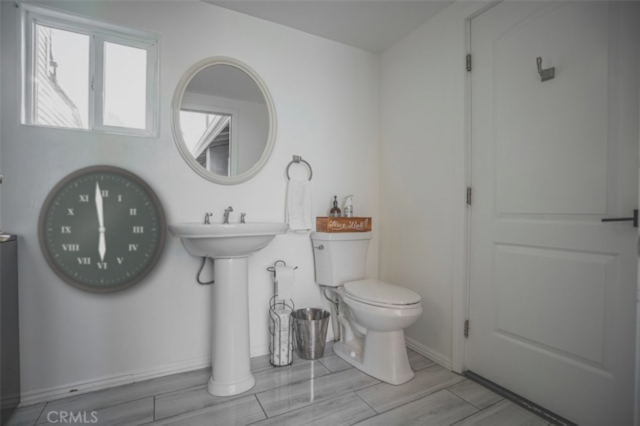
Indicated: 5 h 59 min
